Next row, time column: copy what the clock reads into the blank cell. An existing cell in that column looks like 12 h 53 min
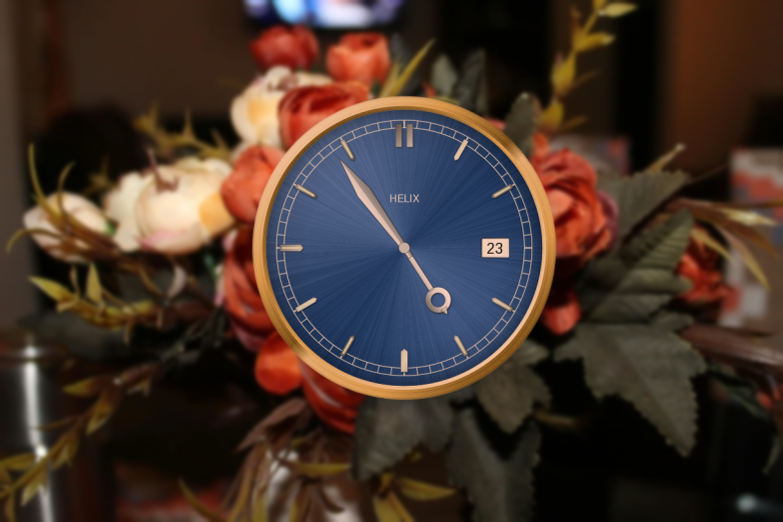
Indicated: 4 h 54 min
